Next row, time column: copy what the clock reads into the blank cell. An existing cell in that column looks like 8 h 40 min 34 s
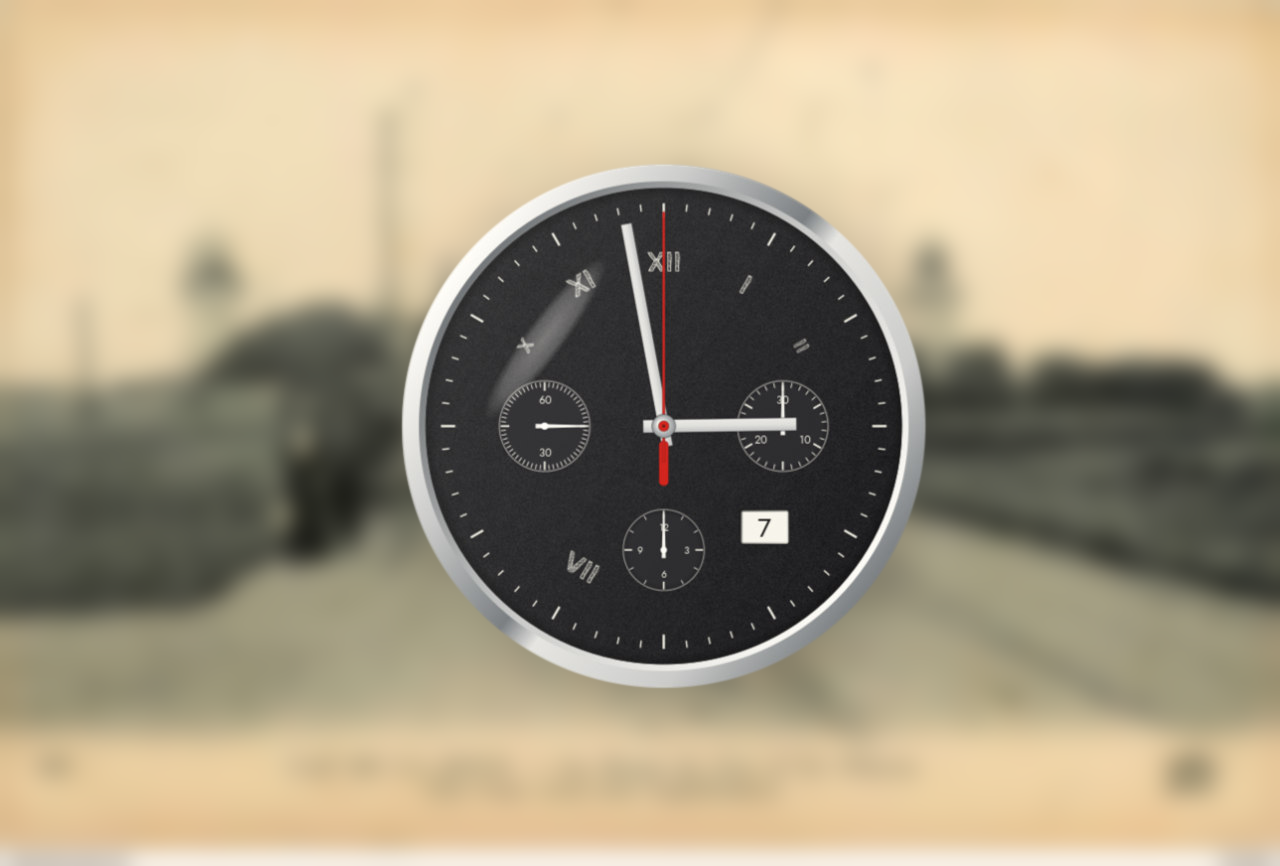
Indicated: 2 h 58 min 15 s
